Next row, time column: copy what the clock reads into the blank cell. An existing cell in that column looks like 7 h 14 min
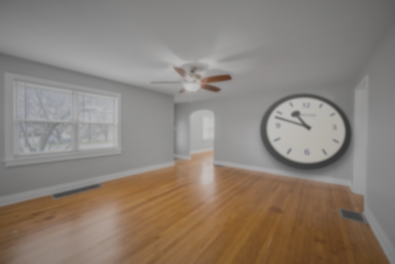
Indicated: 10 h 48 min
